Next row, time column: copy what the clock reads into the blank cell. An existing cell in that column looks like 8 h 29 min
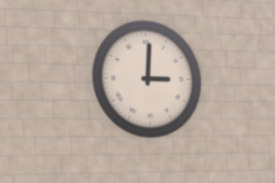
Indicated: 3 h 01 min
